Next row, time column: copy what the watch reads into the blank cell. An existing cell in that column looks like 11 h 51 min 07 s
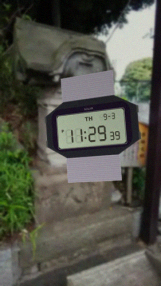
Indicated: 11 h 29 min 39 s
